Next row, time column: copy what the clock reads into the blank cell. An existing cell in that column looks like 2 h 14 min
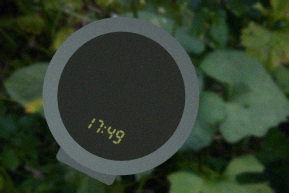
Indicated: 17 h 49 min
